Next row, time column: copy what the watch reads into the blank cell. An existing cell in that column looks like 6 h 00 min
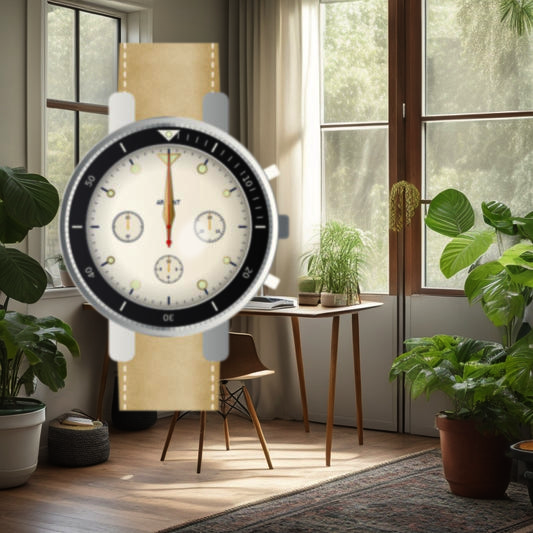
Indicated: 12 h 00 min
